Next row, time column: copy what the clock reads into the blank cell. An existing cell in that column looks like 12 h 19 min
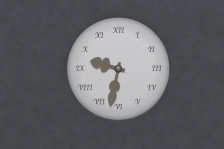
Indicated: 9 h 32 min
